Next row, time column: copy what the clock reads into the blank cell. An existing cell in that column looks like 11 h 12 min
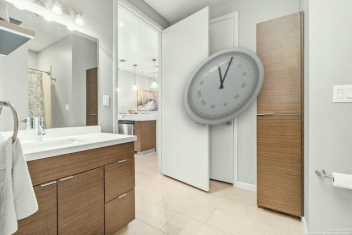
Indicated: 11 h 00 min
